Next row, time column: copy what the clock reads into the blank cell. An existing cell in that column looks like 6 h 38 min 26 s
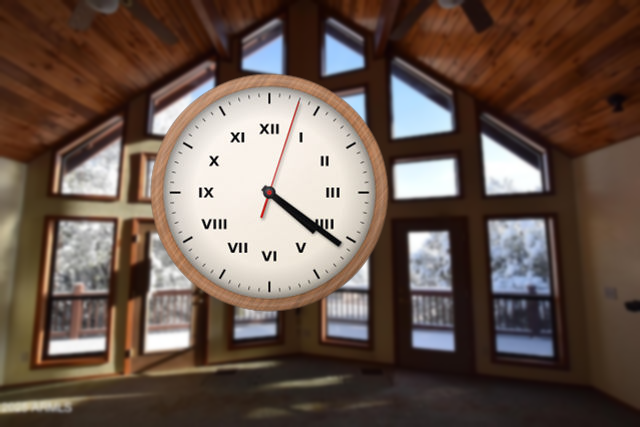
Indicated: 4 h 21 min 03 s
